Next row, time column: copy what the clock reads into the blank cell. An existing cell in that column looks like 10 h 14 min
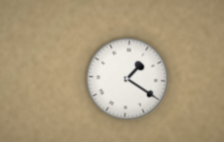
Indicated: 1 h 20 min
